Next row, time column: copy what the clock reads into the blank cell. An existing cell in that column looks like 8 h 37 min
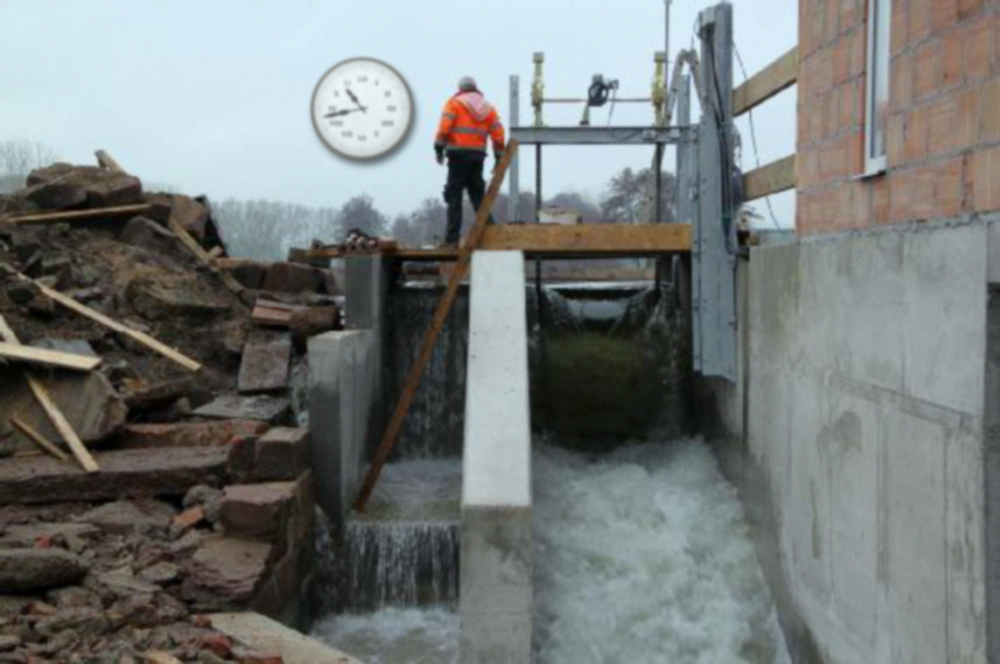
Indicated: 10 h 43 min
